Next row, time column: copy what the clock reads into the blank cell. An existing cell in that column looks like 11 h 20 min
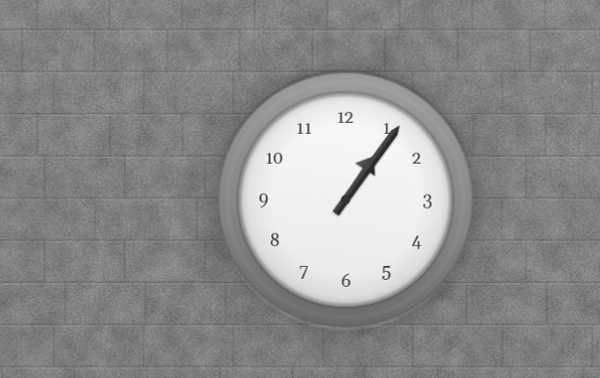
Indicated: 1 h 06 min
